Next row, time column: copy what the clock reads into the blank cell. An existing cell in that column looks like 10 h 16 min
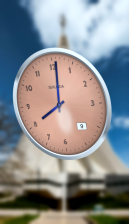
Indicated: 8 h 01 min
